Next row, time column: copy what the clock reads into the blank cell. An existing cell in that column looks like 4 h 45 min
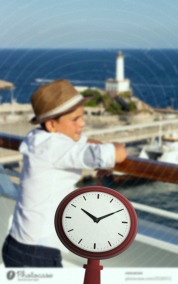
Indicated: 10 h 10 min
